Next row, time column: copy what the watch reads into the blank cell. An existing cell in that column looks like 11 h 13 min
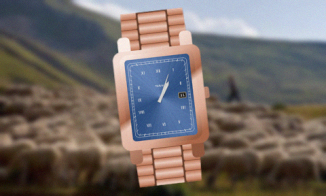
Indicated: 1 h 04 min
